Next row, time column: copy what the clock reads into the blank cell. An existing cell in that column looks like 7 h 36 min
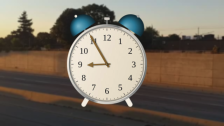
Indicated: 8 h 55 min
